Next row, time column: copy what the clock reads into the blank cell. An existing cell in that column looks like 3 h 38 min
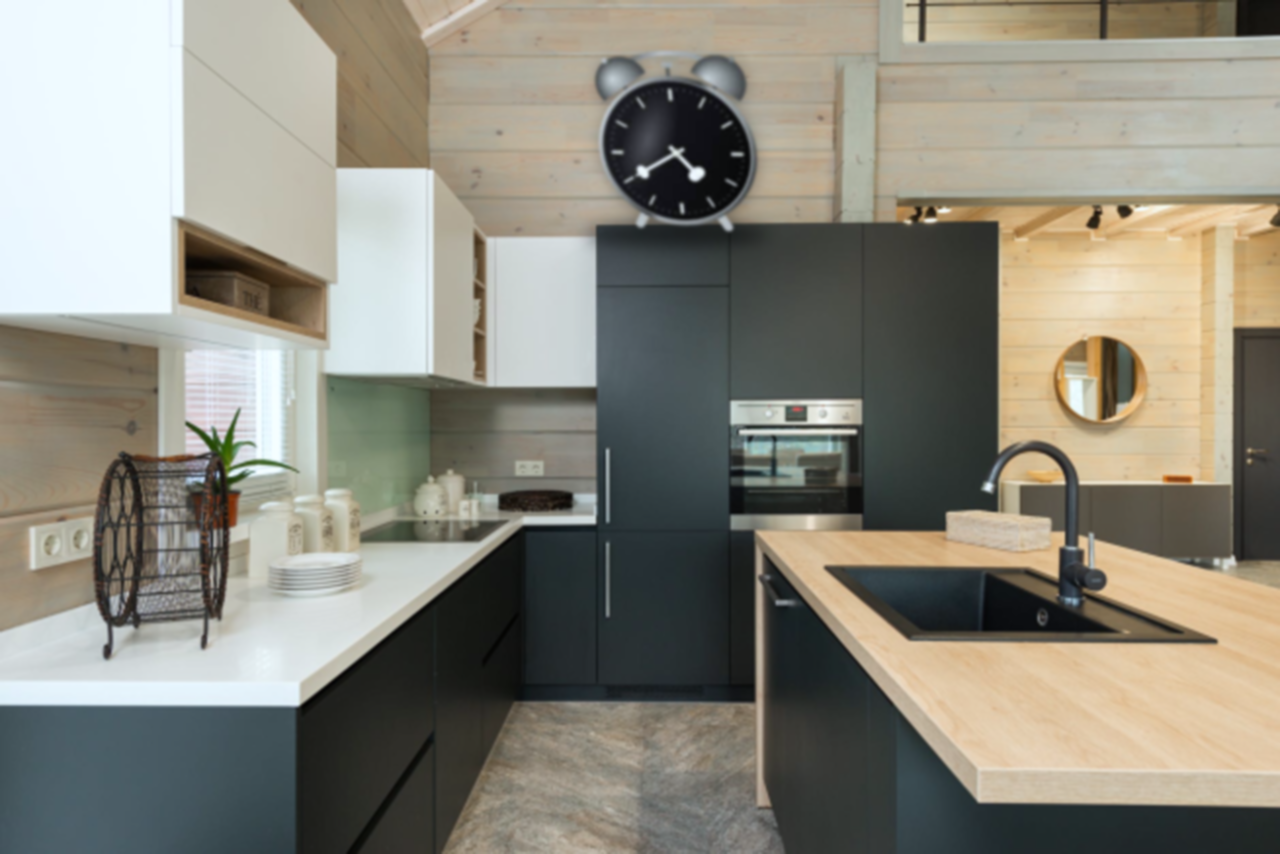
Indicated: 4 h 40 min
